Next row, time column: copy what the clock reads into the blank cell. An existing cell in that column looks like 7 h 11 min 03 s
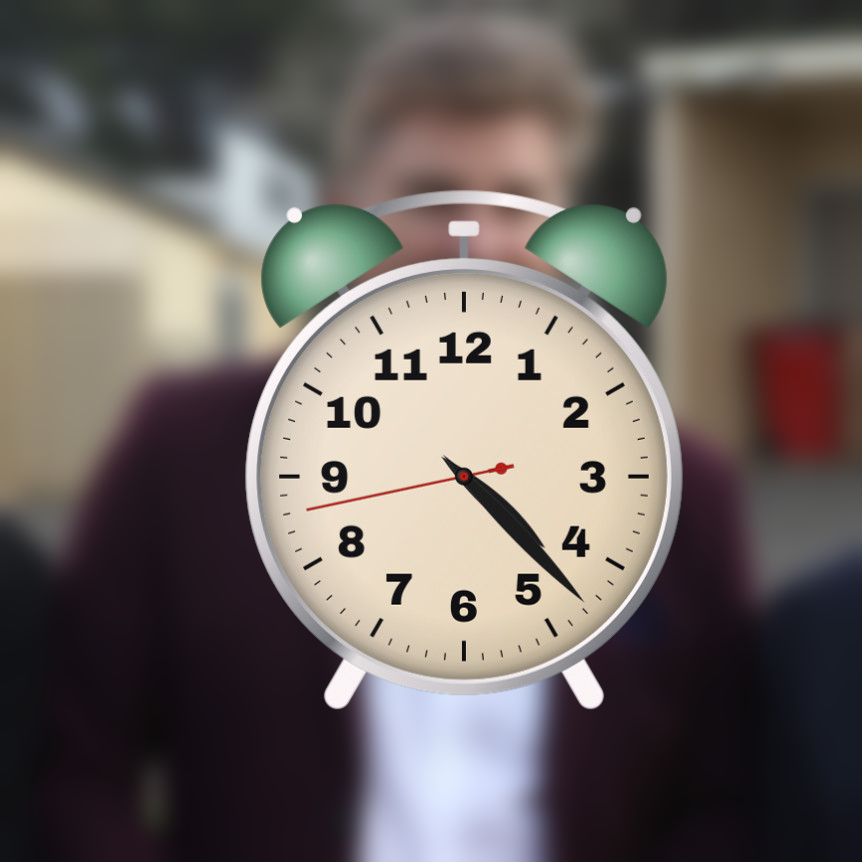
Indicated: 4 h 22 min 43 s
